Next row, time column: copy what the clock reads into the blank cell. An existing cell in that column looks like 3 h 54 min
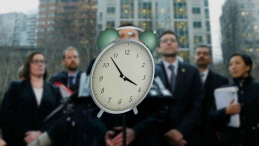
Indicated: 3 h 53 min
